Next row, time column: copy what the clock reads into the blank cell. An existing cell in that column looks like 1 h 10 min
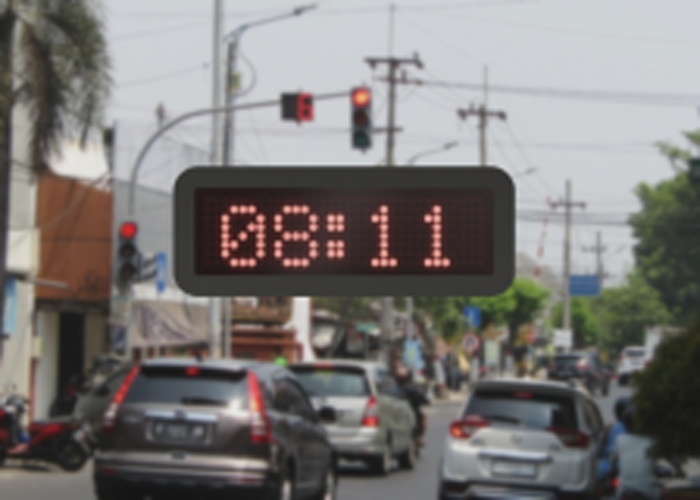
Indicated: 8 h 11 min
